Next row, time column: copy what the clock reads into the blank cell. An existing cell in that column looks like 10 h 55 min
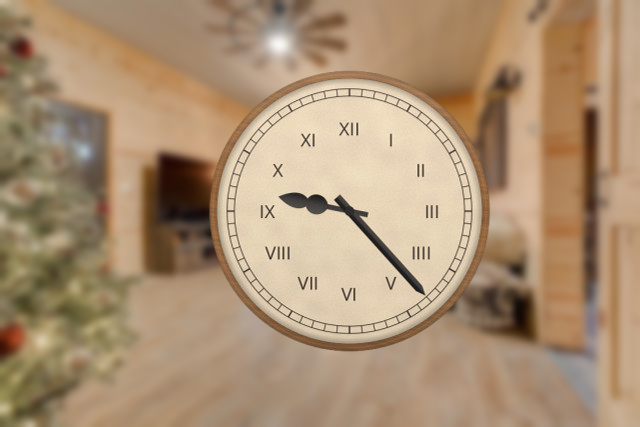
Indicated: 9 h 23 min
